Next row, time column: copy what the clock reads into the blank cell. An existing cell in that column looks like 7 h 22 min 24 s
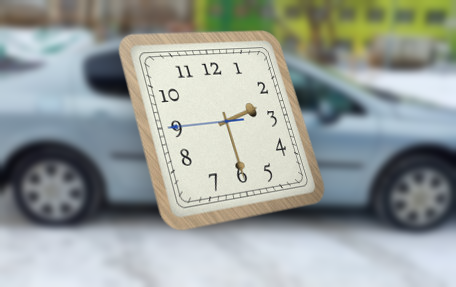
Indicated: 2 h 29 min 45 s
